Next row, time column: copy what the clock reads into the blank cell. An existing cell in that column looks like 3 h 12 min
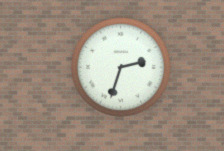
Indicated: 2 h 33 min
